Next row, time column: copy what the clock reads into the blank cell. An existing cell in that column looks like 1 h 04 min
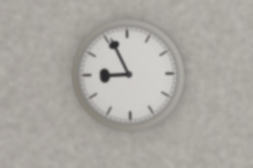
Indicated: 8 h 56 min
